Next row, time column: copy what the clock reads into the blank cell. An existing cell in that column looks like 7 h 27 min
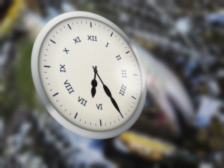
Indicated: 6 h 25 min
